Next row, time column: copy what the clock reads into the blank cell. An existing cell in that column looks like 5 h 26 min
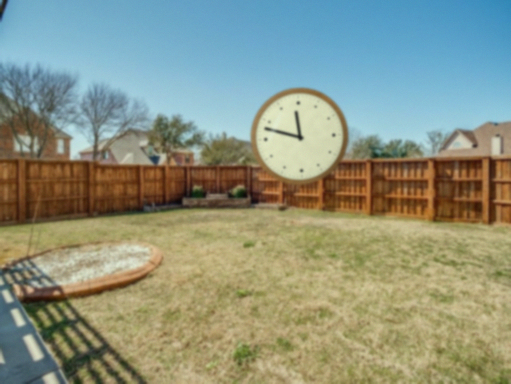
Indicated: 11 h 48 min
